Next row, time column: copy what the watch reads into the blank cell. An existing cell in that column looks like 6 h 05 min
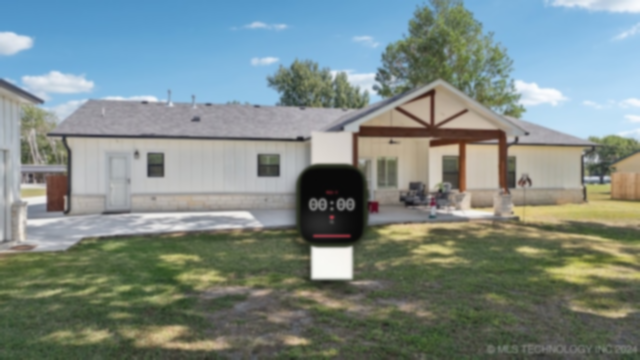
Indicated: 0 h 00 min
